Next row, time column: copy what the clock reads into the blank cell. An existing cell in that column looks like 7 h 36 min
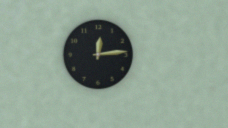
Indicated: 12 h 14 min
